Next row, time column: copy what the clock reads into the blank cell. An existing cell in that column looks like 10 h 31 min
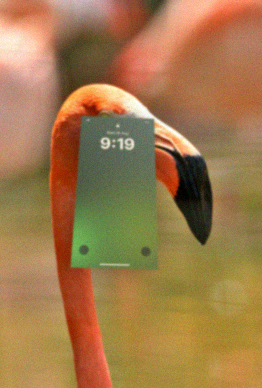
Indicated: 9 h 19 min
